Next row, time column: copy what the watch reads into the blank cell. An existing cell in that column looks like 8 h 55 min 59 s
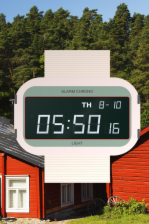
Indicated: 5 h 50 min 16 s
